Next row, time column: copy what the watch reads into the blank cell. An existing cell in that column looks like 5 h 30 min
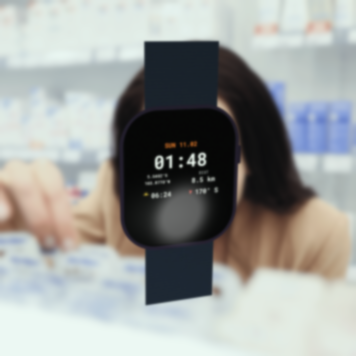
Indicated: 1 h 48 min
